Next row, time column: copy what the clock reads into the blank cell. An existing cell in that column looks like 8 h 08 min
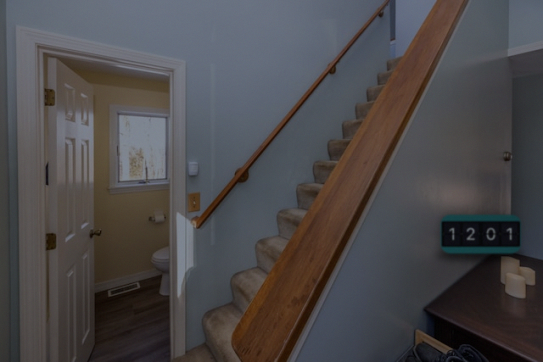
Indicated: 12 h 01 min
